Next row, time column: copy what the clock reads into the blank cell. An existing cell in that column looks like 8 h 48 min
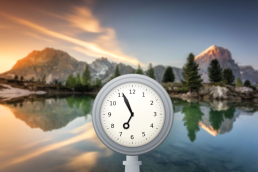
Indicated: 6 h 56 min
